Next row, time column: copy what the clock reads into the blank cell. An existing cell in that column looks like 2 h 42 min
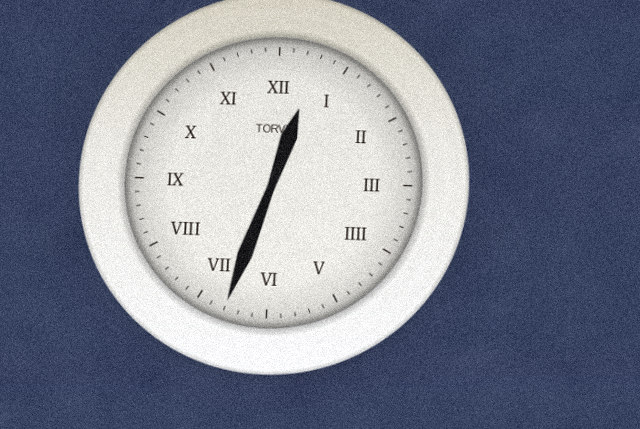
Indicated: 12 h 33 min
